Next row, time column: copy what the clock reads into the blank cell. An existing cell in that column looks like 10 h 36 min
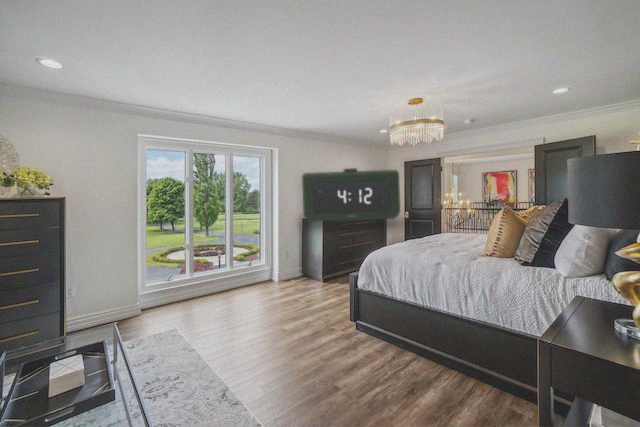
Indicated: 4 h 12 min
